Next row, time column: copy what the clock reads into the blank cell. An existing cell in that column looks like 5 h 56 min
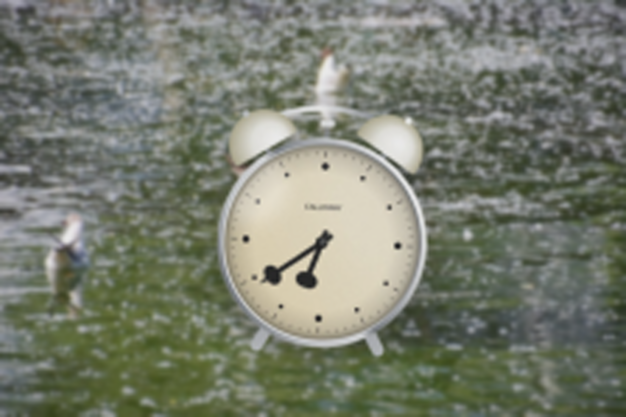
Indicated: 6 h 39 min
